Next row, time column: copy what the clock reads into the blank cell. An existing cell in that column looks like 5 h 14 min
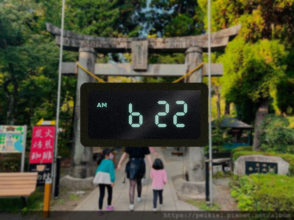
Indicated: 6 h 22 min
